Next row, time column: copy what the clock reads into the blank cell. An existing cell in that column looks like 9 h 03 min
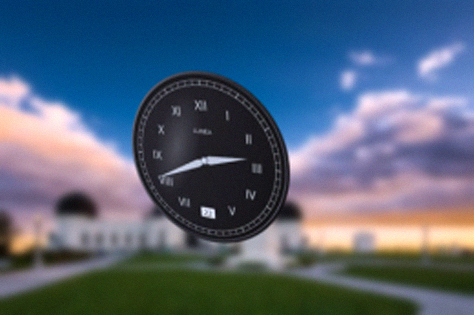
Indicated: 2 h 41 min
